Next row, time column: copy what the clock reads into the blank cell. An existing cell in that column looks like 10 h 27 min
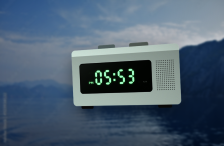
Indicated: 5 h 53 min
